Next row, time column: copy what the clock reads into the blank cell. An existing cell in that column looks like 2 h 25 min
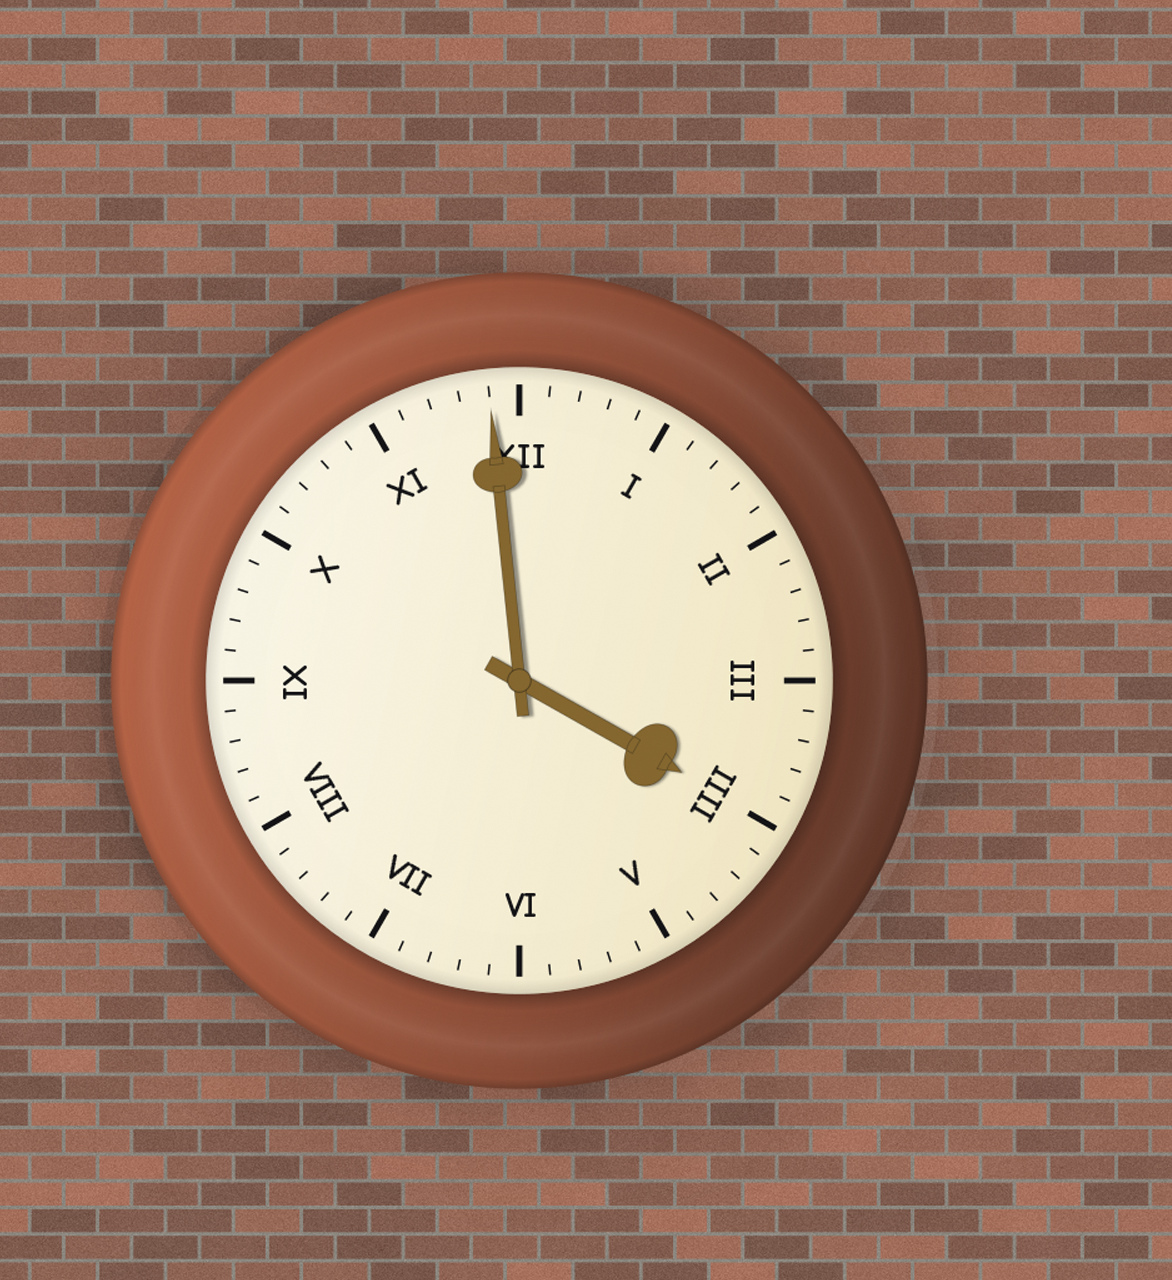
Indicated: 3 h 59 min
